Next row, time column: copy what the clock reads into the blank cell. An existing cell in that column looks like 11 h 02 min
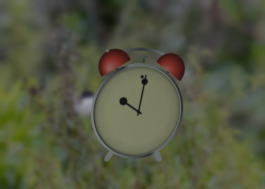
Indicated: 10 h 01 min
